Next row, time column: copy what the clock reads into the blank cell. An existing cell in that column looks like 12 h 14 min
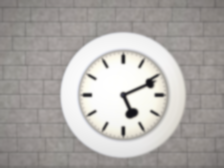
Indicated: 5 h 11 min
